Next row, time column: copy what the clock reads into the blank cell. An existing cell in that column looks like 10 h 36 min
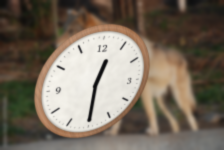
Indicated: 12 h 30 min
